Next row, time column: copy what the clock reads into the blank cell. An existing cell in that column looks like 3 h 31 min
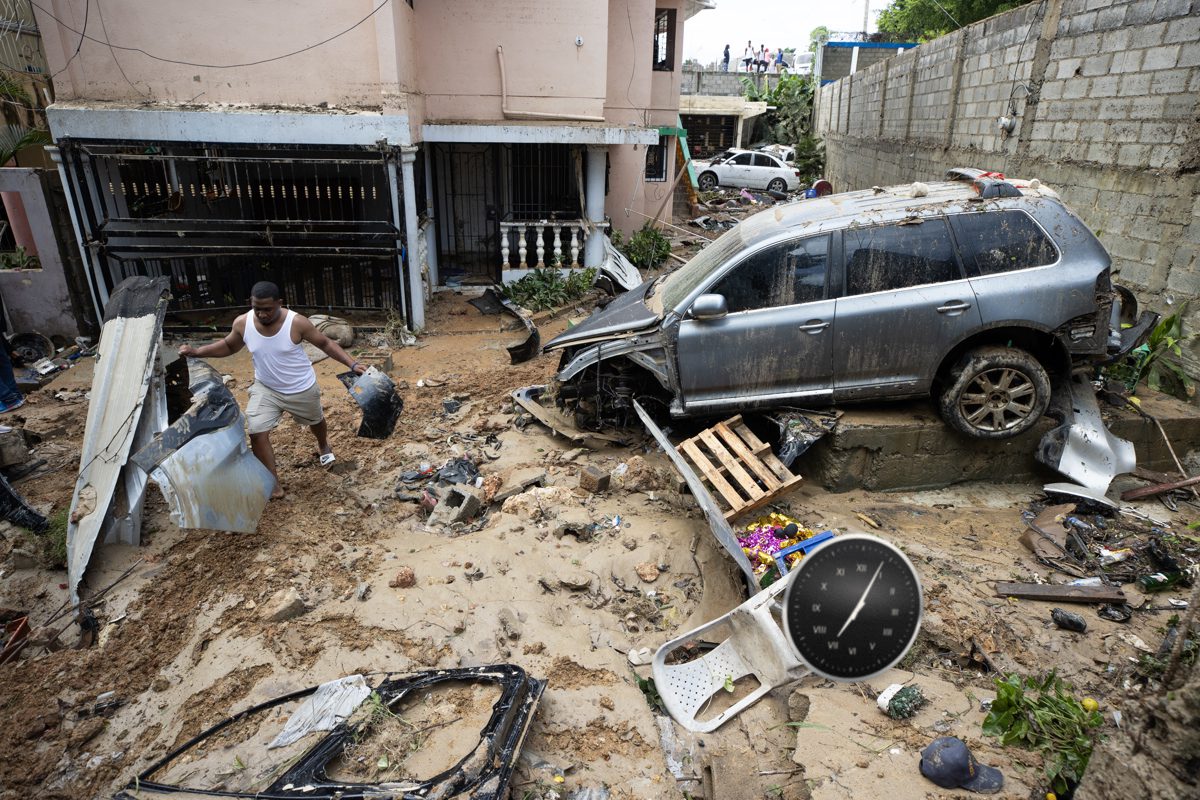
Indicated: 7 h 04 min
